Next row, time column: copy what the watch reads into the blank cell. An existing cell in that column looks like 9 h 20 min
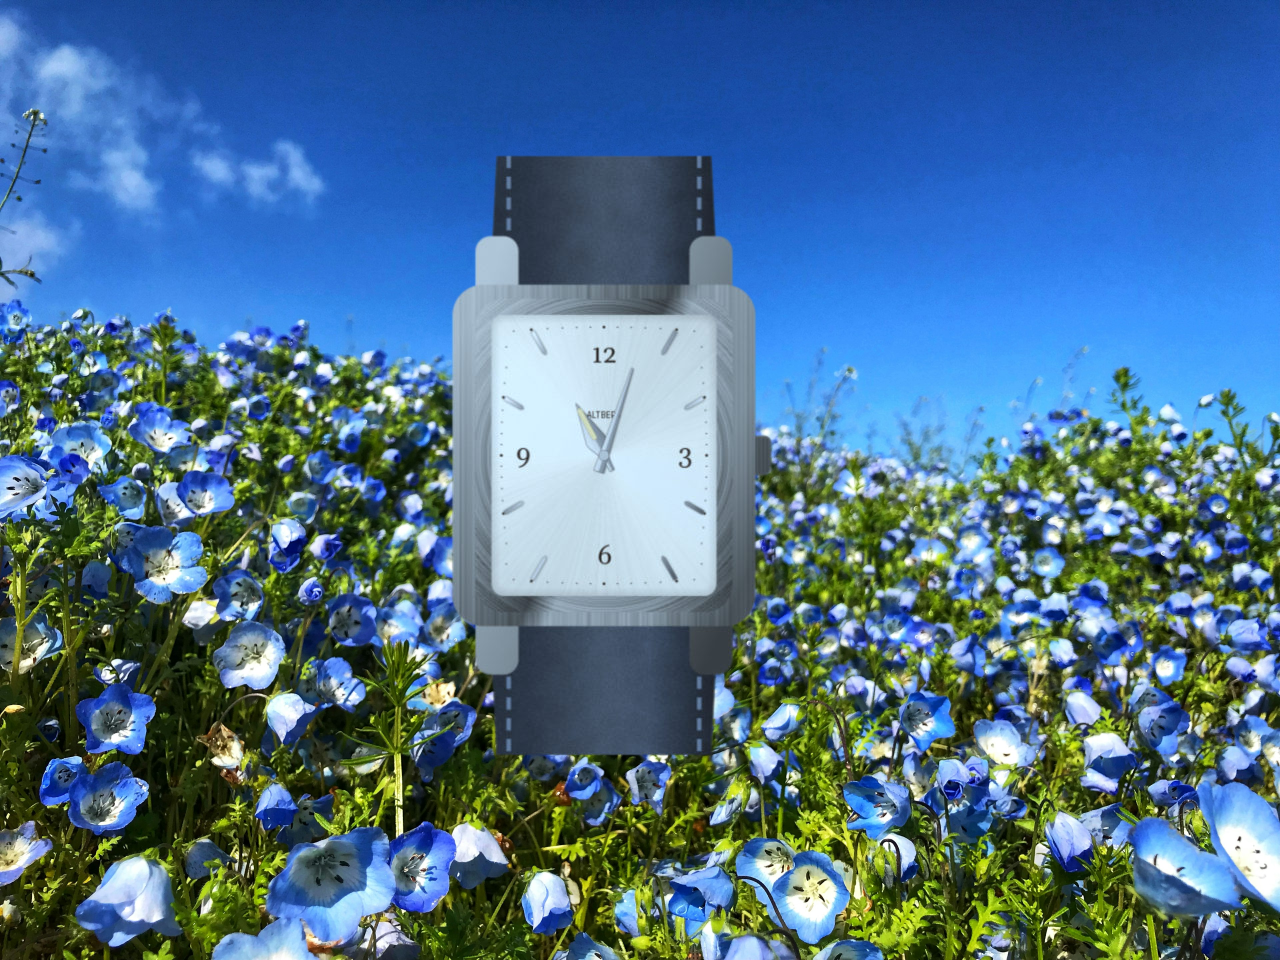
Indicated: 11 h 03 min
